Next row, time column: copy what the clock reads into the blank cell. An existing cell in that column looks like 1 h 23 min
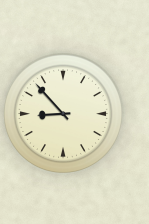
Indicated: 8 h 53 min
